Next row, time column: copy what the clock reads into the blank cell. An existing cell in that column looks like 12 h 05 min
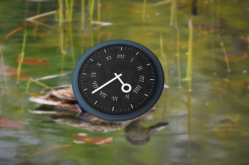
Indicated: 4 h 38 min
